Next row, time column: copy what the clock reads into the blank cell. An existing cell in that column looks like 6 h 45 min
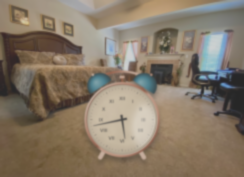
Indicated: 5 h 43 min
